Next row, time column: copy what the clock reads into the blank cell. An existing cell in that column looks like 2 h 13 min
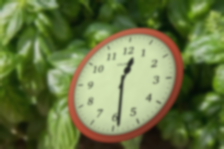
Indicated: 12 h 29 min
